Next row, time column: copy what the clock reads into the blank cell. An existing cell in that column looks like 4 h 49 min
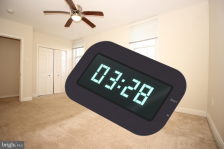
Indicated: 3 h 28 min
